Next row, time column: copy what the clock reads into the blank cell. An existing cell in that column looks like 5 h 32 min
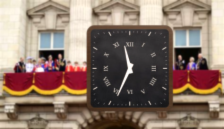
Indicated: 11 h 34 min
